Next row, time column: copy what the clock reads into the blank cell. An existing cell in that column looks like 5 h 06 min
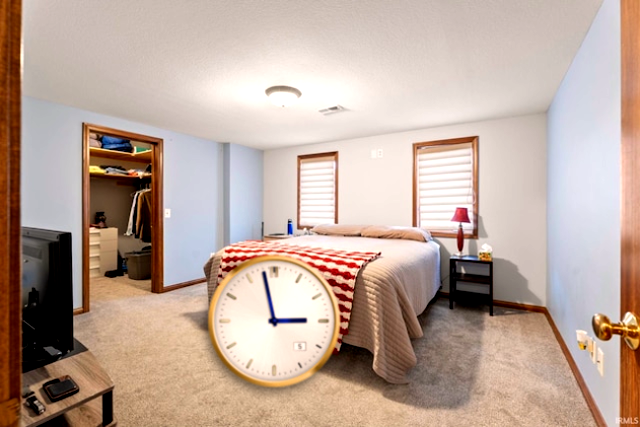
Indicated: 2 h 58 min
